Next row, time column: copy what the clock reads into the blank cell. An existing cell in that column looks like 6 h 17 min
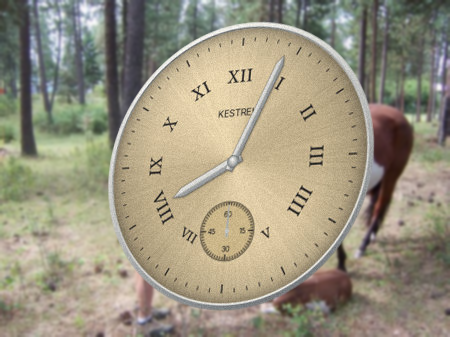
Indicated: 8 h 04 min
